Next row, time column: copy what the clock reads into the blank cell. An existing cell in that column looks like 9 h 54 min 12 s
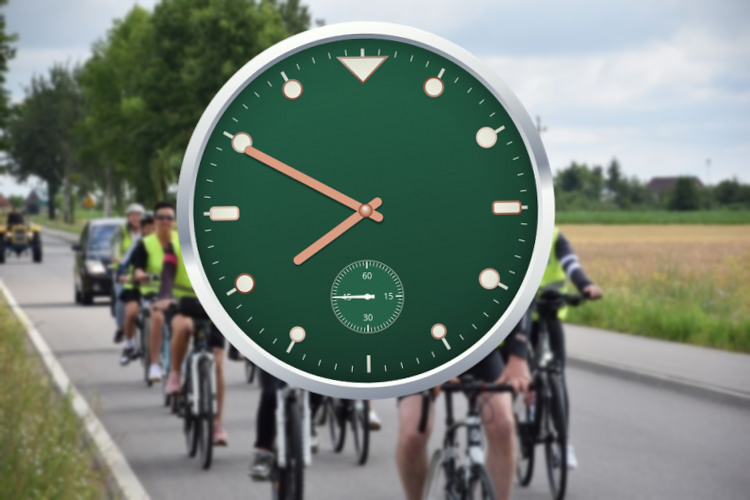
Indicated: 7 h 49 min 45 s
